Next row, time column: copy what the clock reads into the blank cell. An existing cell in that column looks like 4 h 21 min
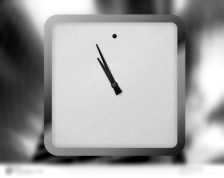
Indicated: 10 h 56 min
